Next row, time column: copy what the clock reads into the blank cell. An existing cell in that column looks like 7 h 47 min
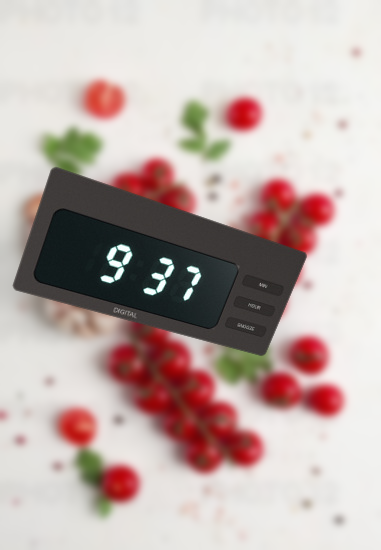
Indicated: 9 h 37 min
